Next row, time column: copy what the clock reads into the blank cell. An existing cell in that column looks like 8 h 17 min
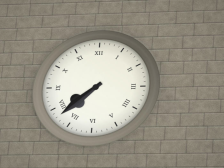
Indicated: 7 h 38 min
